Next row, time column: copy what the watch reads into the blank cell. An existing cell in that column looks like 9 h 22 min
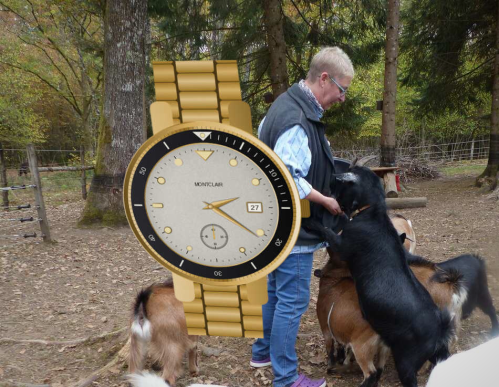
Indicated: 2 h 21 min
